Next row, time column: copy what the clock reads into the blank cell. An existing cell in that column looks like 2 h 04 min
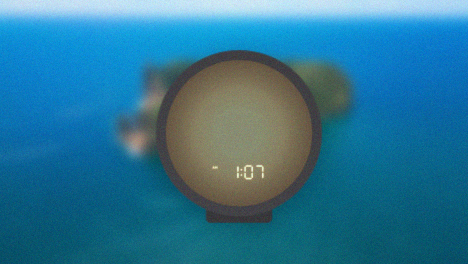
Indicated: 1 h 07 min
